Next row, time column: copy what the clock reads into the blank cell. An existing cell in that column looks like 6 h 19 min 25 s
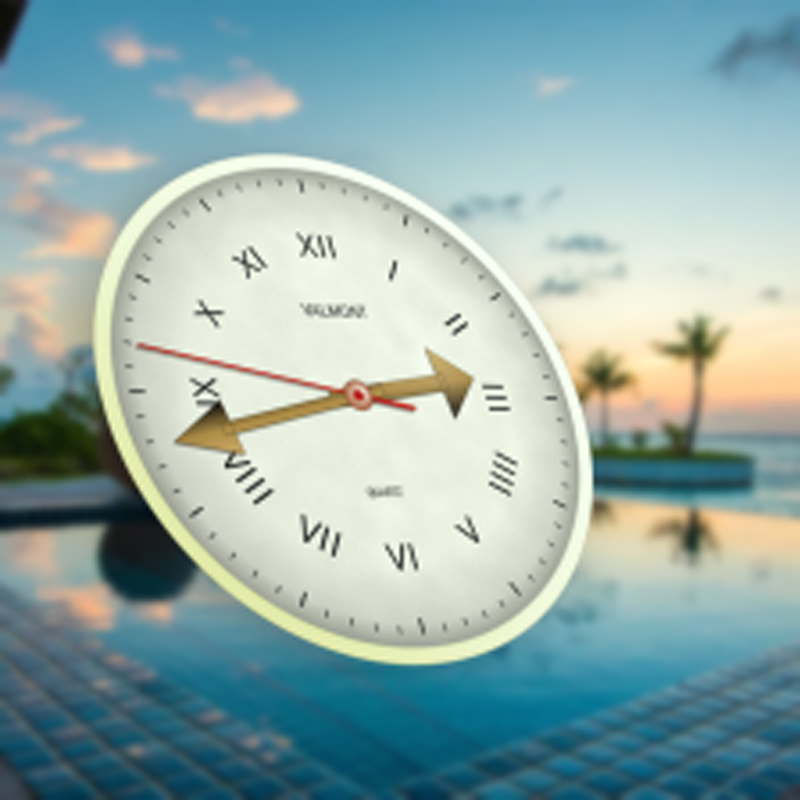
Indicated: 2 h 42 min 47 s
